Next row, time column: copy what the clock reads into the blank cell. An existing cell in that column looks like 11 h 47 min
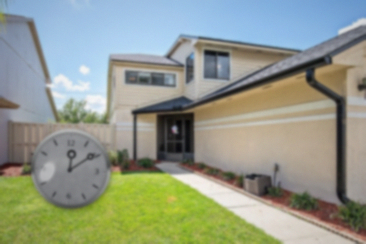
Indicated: 12 h 09 min
